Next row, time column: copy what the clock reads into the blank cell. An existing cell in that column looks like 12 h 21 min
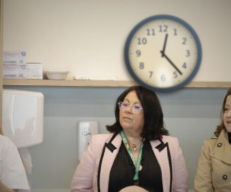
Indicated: 12 h 23 min
